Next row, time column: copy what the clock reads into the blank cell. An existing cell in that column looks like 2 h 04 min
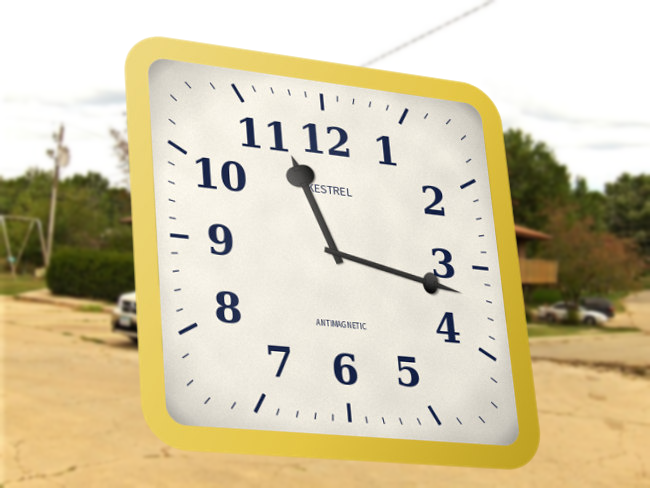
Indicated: 11 h 17 min
